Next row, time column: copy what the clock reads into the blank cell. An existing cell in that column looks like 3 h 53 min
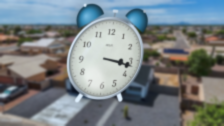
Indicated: 3 h 17 min
